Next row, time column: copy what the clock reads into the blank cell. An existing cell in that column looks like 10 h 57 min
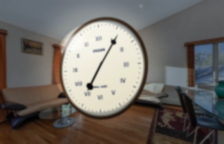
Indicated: 7 h 06 min
